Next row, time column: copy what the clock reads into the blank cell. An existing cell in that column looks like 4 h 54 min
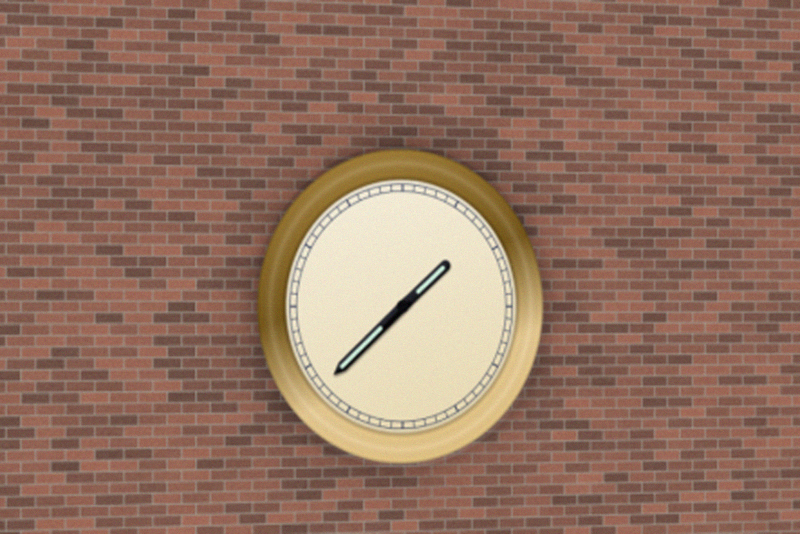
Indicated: 1 h 38 min
